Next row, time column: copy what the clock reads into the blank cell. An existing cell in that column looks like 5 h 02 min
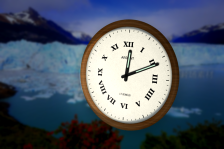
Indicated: 12 h 11 min
